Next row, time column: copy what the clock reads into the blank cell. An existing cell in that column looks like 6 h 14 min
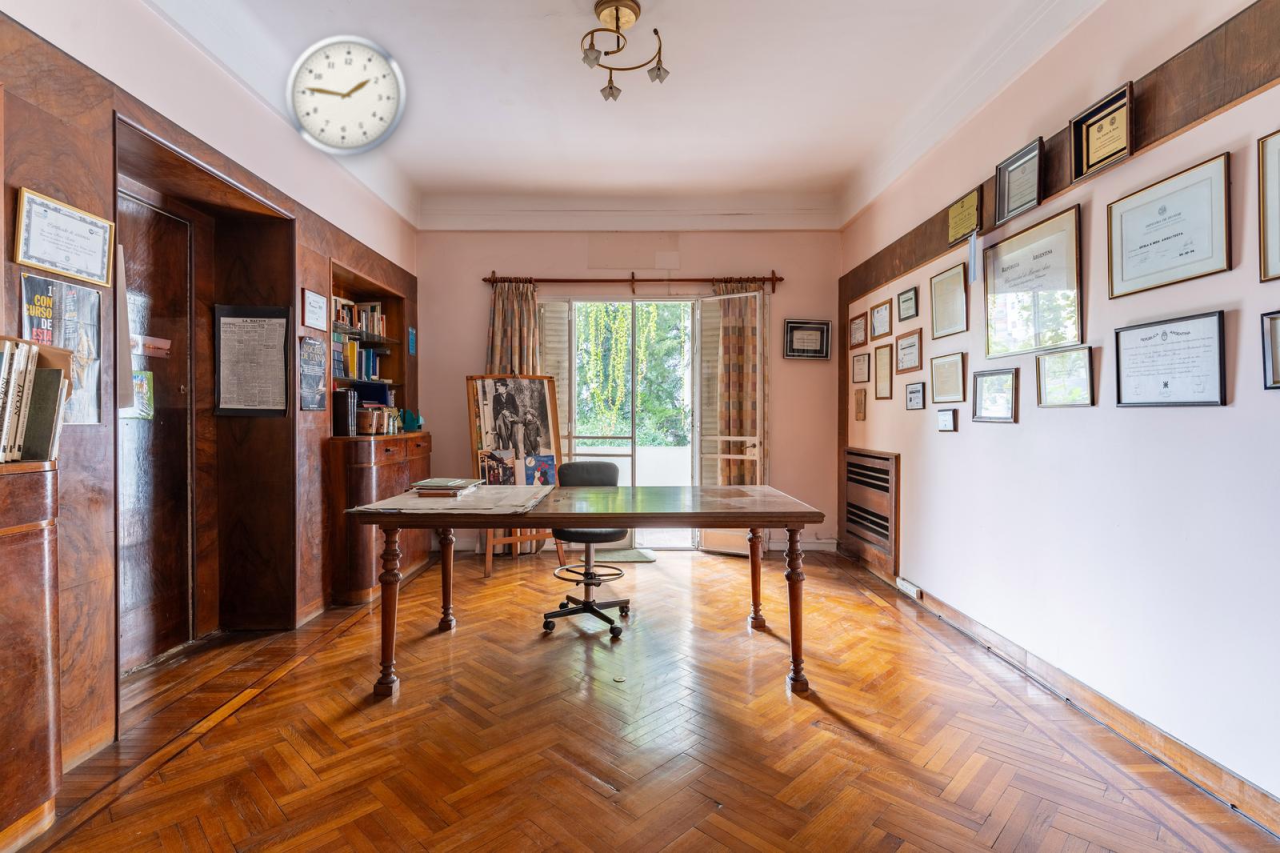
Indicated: 1 h 46 min
